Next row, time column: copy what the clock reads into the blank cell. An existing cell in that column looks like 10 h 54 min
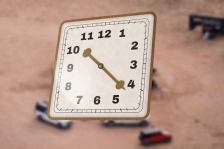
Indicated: 10 h 22 min
